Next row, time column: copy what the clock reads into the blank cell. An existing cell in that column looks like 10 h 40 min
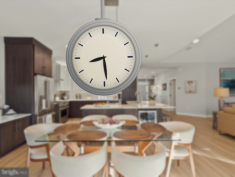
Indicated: 8 h 29 min
